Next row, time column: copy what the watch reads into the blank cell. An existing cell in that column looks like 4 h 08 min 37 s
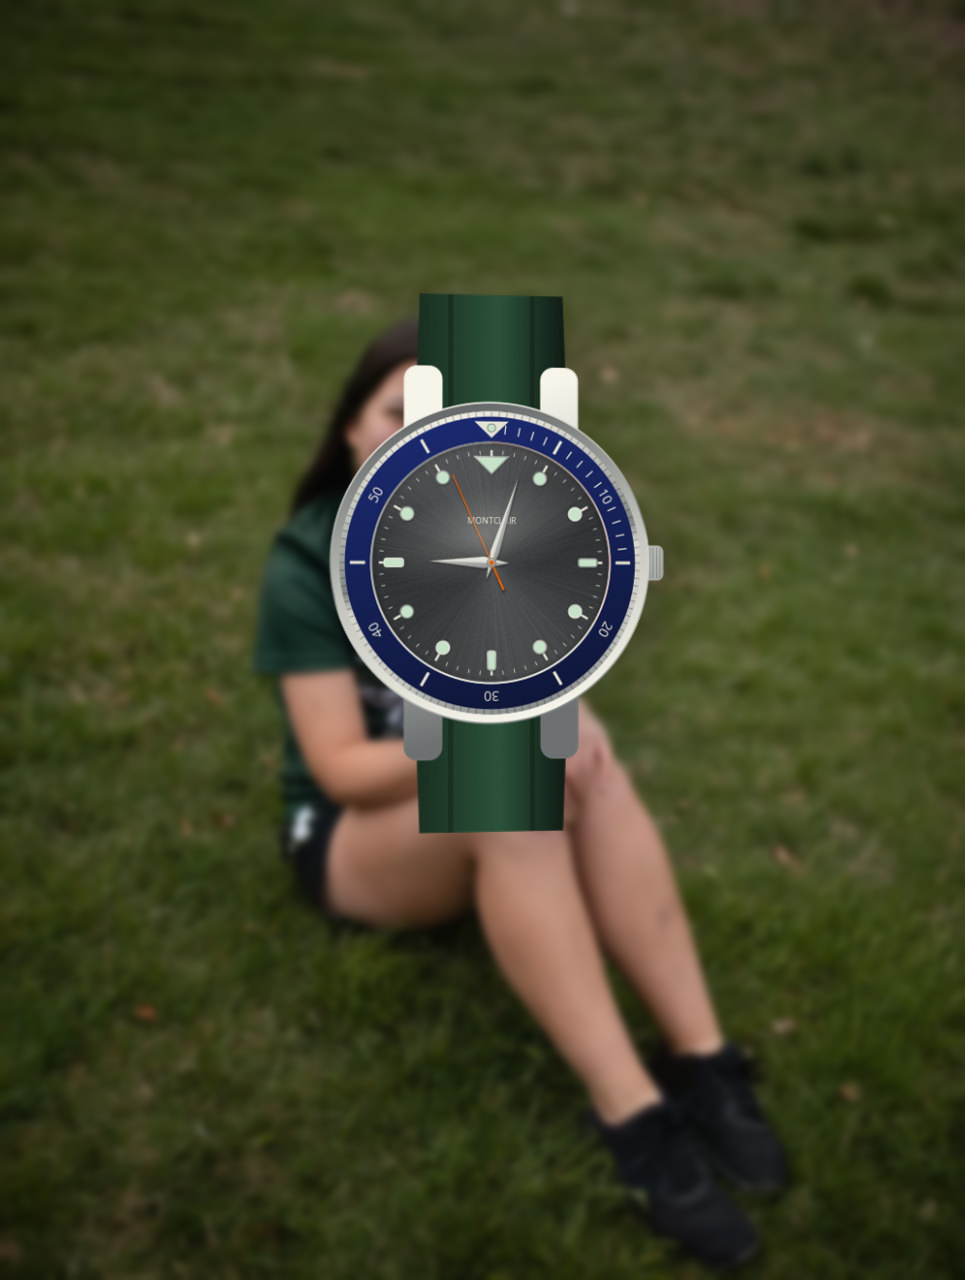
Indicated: 9 h 02 min 56 s
